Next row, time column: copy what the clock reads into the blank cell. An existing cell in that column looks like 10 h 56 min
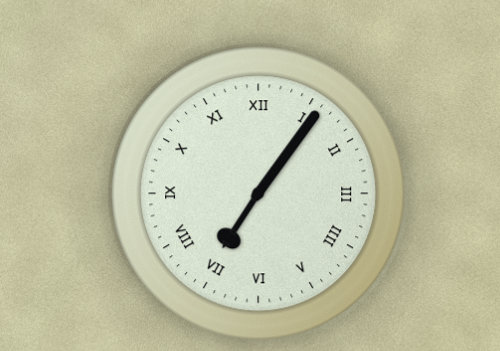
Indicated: 7 h 06 min
